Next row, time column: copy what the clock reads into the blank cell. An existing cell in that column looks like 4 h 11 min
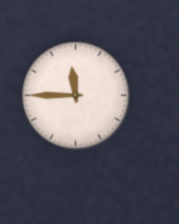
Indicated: 11 h 45 min
